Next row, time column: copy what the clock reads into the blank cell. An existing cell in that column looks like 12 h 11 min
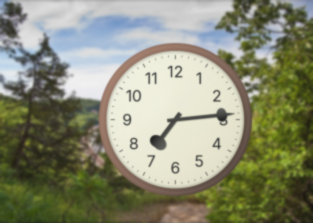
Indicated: 7 h 14 min
